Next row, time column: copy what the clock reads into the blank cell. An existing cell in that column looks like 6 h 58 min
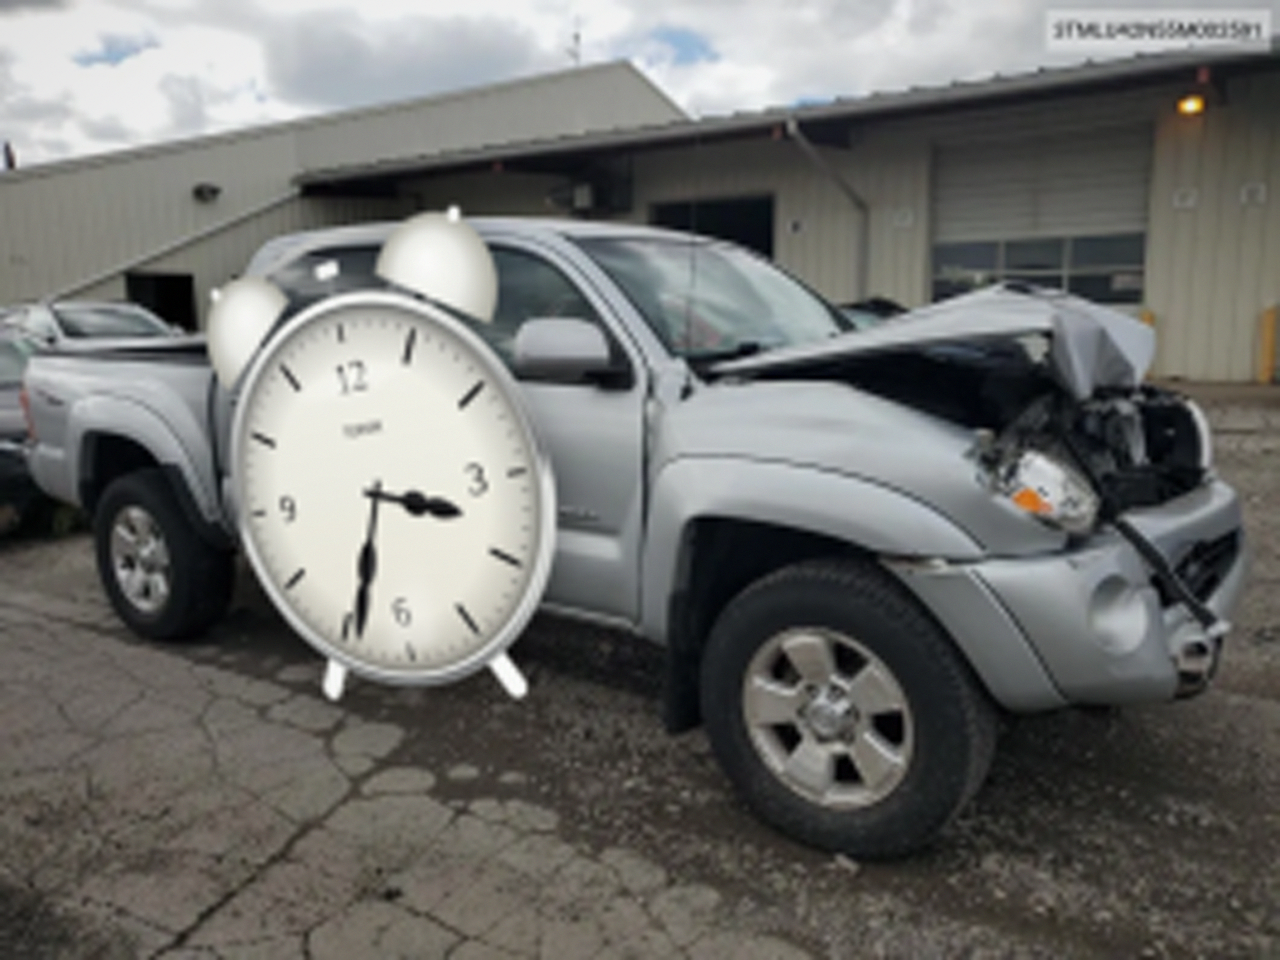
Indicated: 3 h 34 min
